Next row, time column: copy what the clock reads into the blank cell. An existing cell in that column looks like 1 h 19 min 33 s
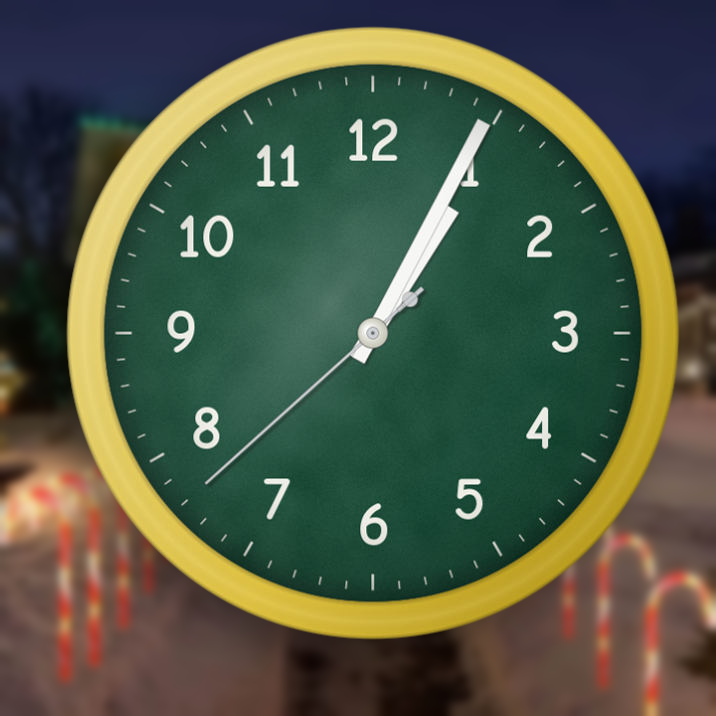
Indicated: 1 h 04 min 38 s
